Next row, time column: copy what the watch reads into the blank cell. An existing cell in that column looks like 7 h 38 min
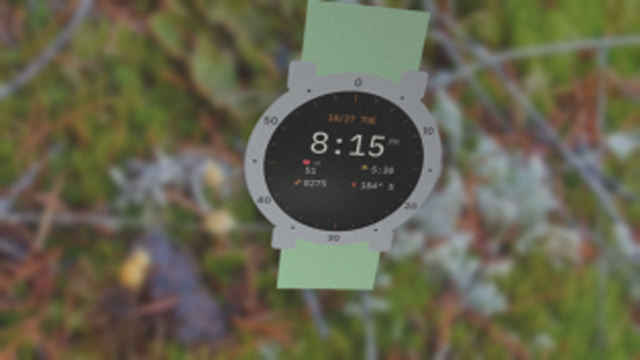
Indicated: 8 h 15 min
